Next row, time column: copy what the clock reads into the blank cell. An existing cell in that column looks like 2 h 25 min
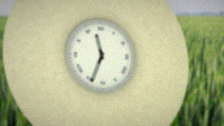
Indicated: 11 h 34 min
